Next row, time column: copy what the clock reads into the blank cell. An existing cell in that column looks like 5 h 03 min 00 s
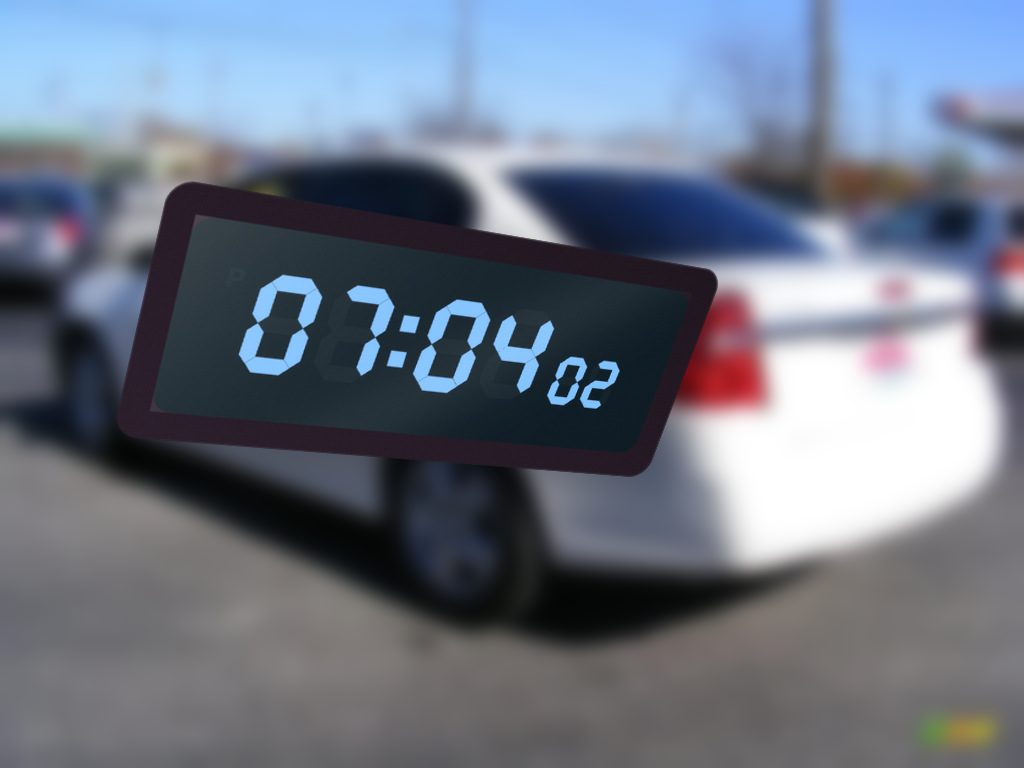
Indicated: 7 h 04 min 02 s
